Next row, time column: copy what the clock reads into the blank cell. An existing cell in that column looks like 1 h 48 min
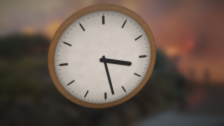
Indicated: 3 h 28 min
